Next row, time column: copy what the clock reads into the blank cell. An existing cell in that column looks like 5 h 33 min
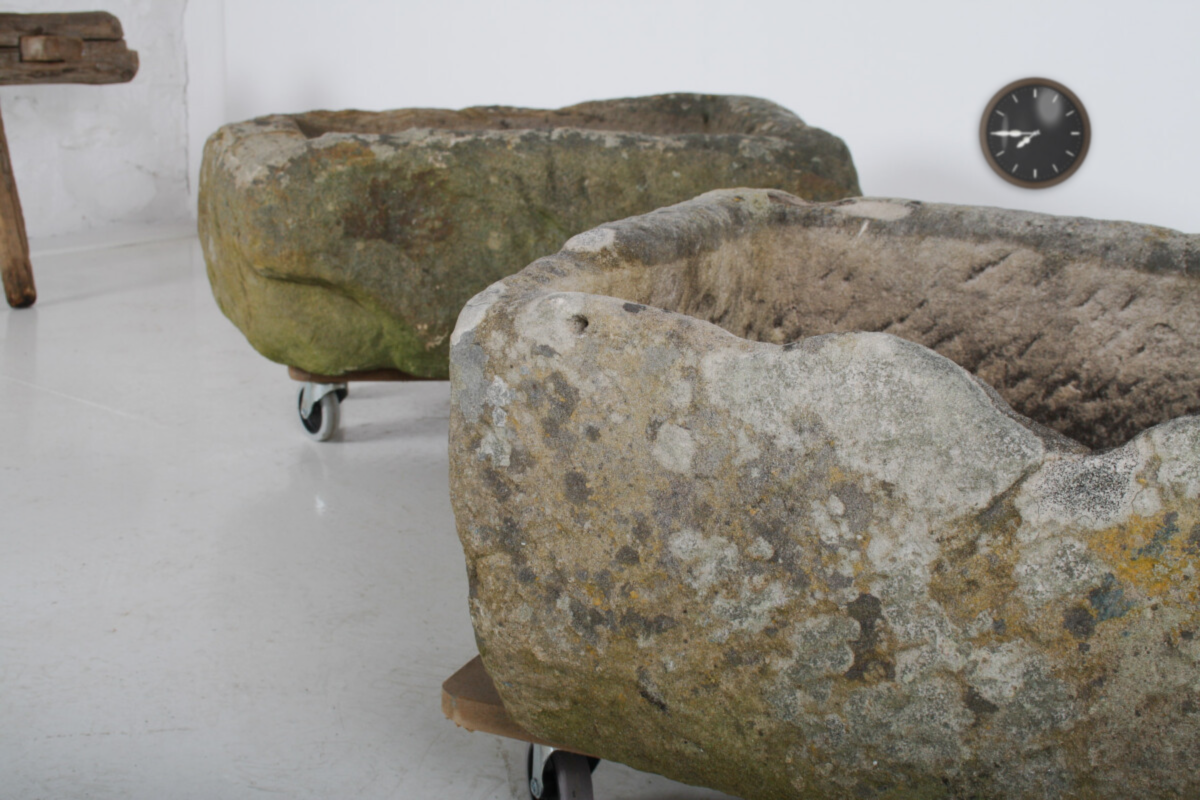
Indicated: 7 h 45 min
